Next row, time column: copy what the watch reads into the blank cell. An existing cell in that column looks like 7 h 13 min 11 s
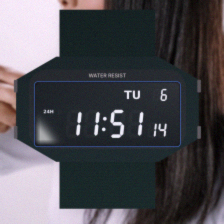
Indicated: 11 h 51 min 14 s
